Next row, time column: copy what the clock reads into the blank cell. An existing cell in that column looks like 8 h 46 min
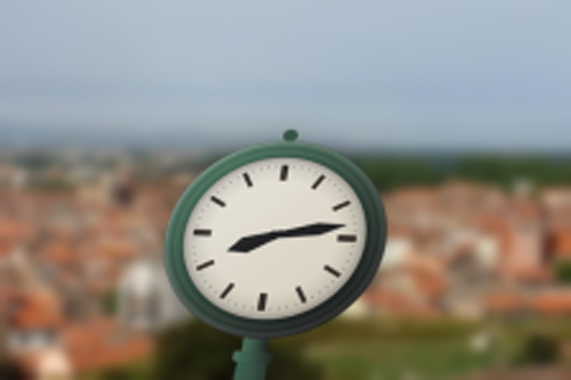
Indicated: 8 h 13 min
